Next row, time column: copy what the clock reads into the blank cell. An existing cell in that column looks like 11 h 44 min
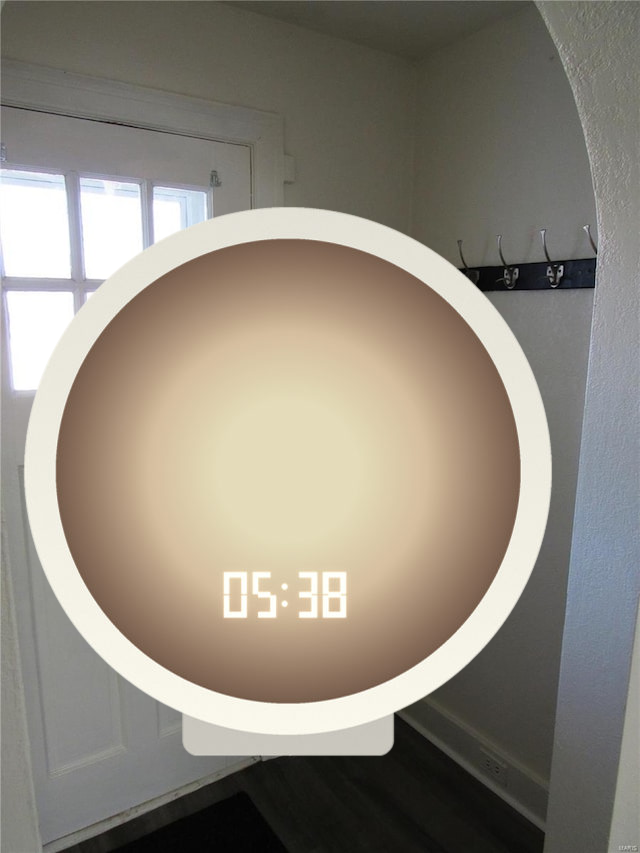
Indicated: 5 h 38 min
